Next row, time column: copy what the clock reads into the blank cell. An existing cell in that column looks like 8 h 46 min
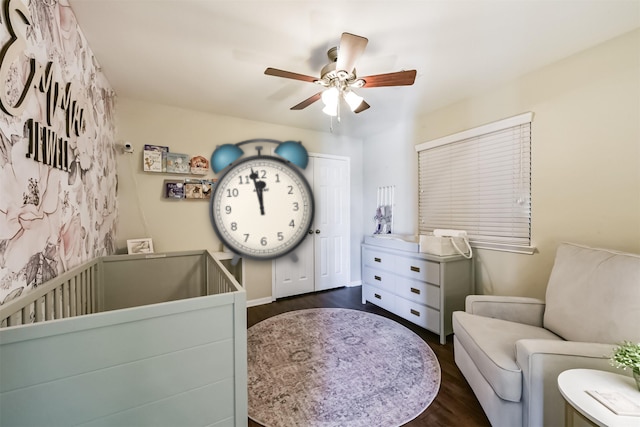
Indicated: 11 h 58 min
